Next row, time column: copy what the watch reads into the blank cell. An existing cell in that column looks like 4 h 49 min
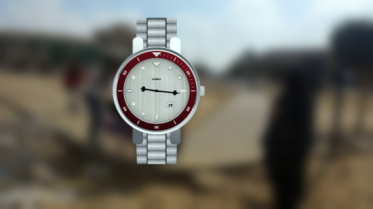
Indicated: 9 h 16 min
